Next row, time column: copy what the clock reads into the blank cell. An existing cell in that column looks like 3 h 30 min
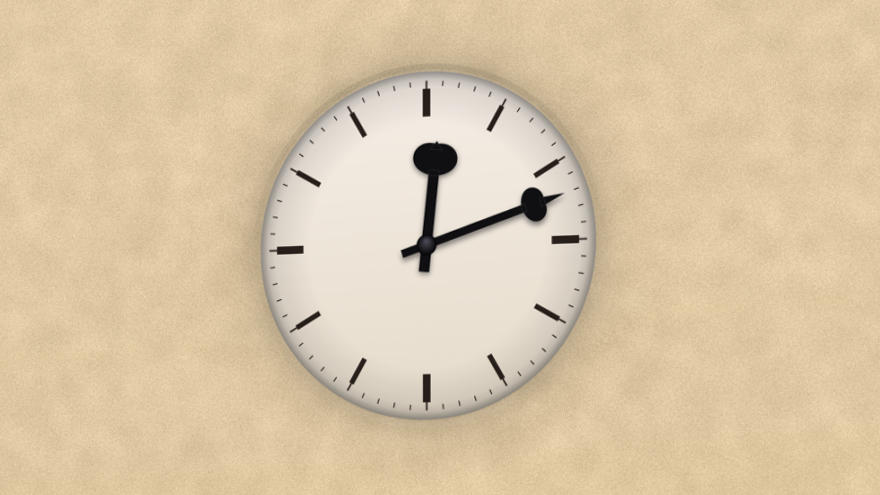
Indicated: 12 h 12 min
